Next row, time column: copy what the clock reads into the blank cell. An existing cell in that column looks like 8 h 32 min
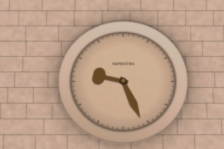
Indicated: 9 h 26 min
